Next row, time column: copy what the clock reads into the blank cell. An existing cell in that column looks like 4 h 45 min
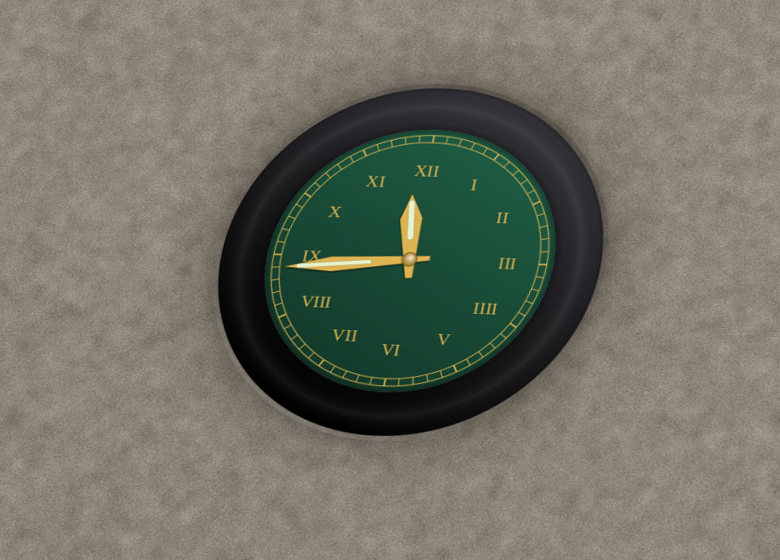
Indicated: 11 h 44 min
